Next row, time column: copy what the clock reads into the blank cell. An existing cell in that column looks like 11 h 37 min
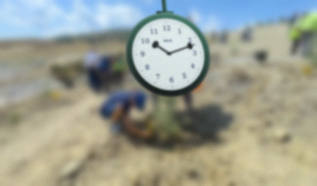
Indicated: 10 h 12 min
